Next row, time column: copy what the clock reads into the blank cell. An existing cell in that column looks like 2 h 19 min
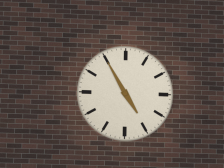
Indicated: 4 h 55 min
